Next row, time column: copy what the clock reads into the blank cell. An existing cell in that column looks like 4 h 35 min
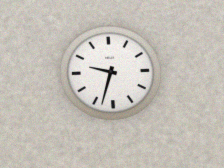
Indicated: 9 h 33 min
